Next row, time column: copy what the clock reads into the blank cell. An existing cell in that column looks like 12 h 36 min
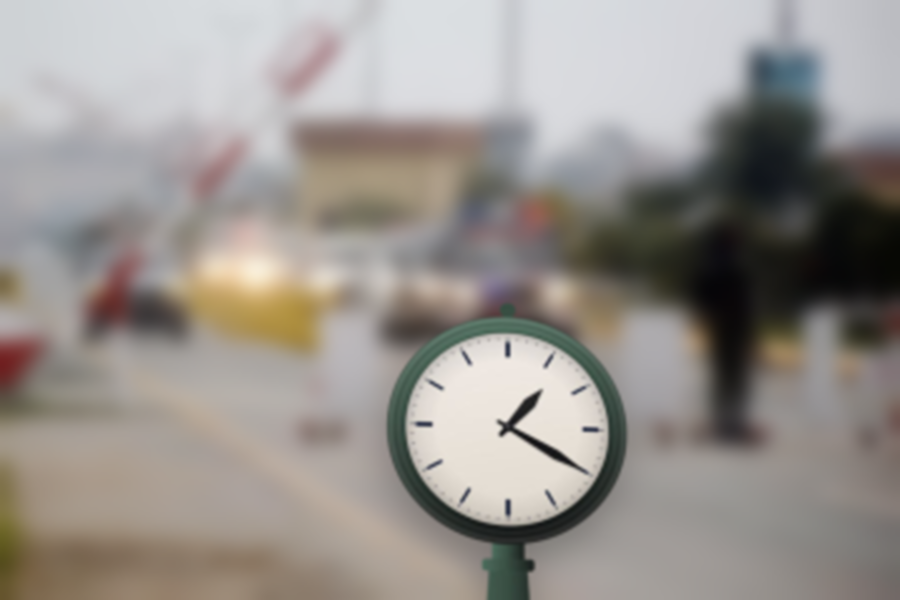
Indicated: 1 h 20 min
